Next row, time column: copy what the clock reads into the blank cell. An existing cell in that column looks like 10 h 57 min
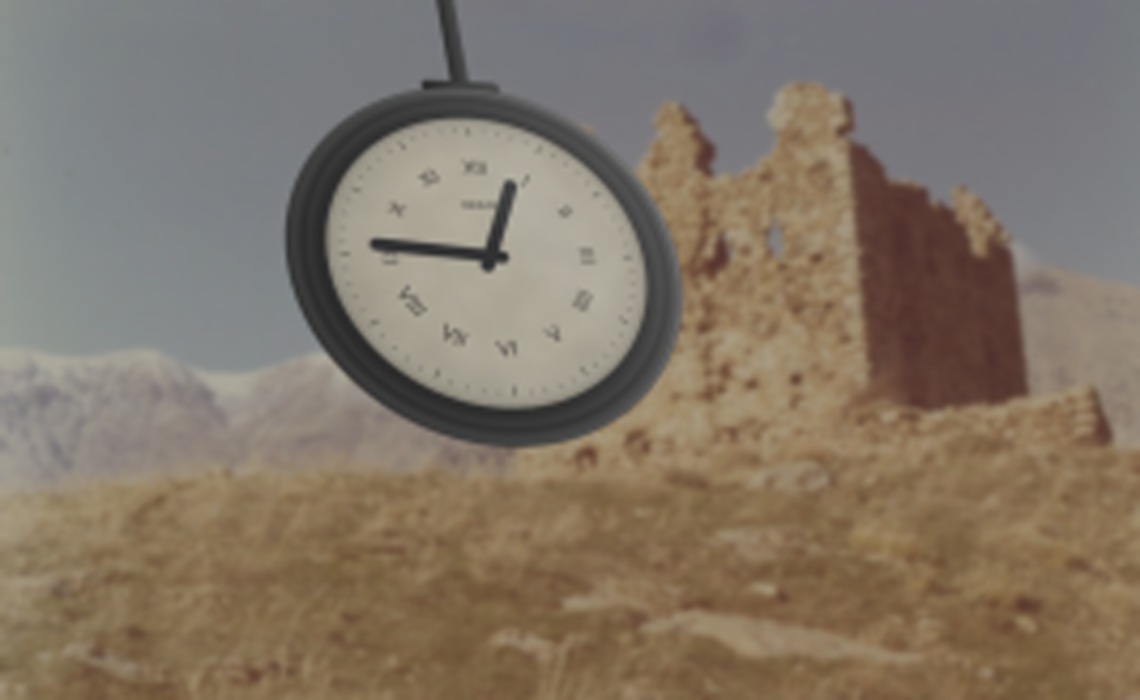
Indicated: 12 h 46 min
